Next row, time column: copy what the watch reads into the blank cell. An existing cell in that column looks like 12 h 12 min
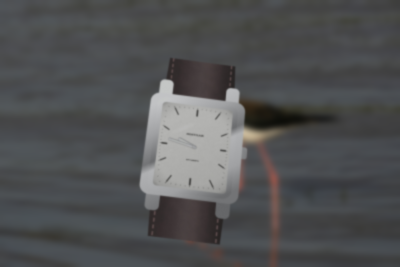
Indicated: 9 h 47 min
